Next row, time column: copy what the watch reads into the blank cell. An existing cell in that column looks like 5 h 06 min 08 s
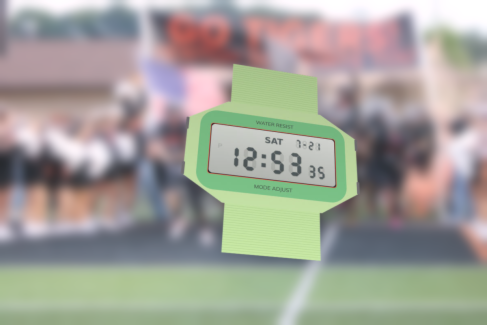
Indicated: 12 h 53 min 35 s
